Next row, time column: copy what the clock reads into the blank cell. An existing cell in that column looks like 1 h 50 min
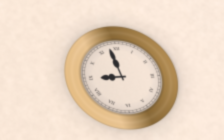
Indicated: 8 h 58 min
